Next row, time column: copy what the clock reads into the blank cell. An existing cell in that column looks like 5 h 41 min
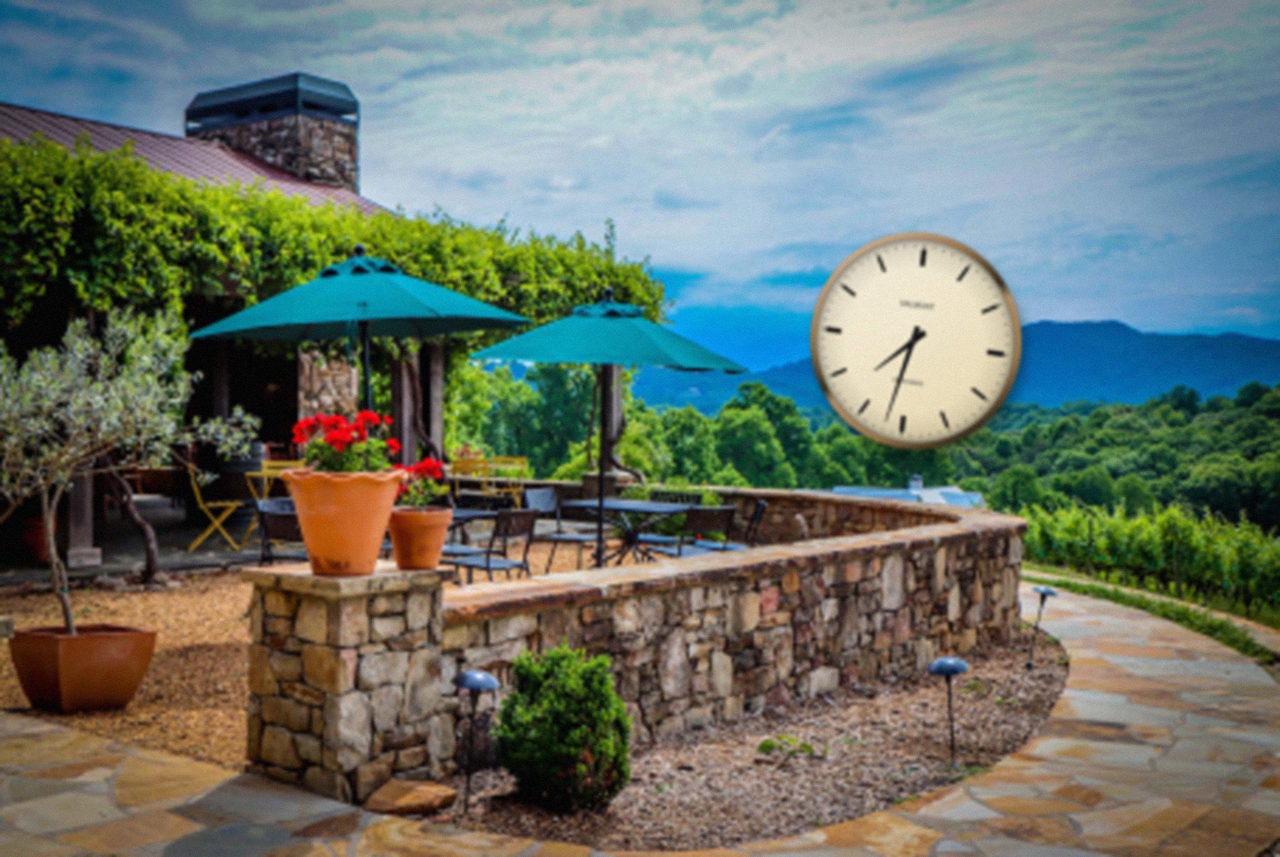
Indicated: 7 h 32 min
